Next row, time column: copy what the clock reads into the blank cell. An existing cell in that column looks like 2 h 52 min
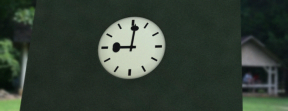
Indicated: 9 h 01 min
